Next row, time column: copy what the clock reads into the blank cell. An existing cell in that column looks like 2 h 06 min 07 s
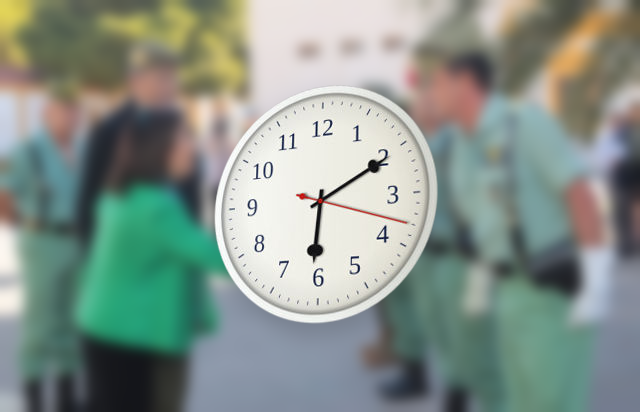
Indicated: 6 h 10 min 18 s
